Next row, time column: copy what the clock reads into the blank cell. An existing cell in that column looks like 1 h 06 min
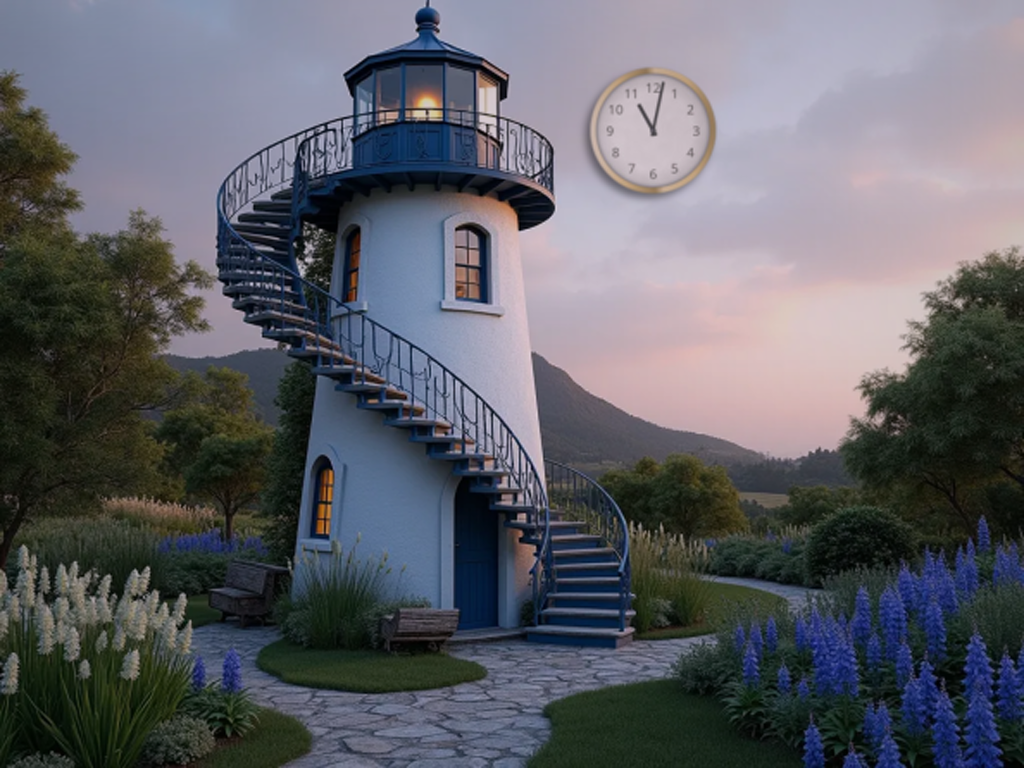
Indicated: 11 h 02 min
